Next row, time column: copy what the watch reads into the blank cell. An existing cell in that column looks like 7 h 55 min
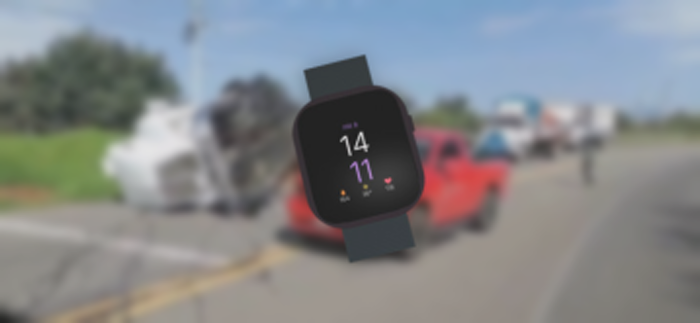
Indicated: 14 h 11 min
